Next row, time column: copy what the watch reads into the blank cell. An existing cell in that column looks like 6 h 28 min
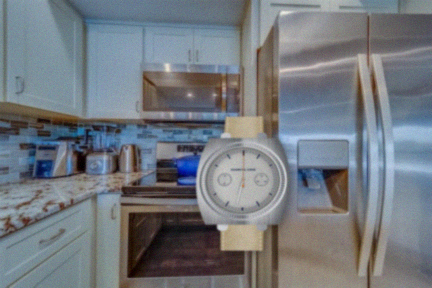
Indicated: 6 h 32 min
